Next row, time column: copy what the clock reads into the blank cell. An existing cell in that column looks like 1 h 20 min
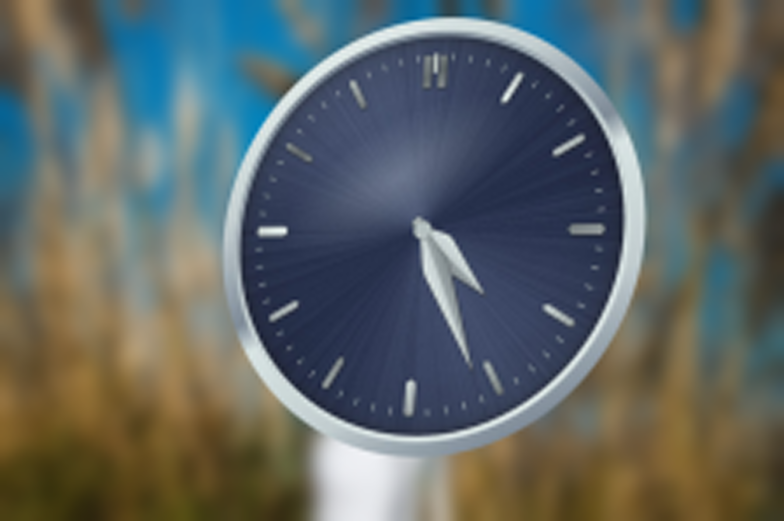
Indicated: 4 h 26 min
